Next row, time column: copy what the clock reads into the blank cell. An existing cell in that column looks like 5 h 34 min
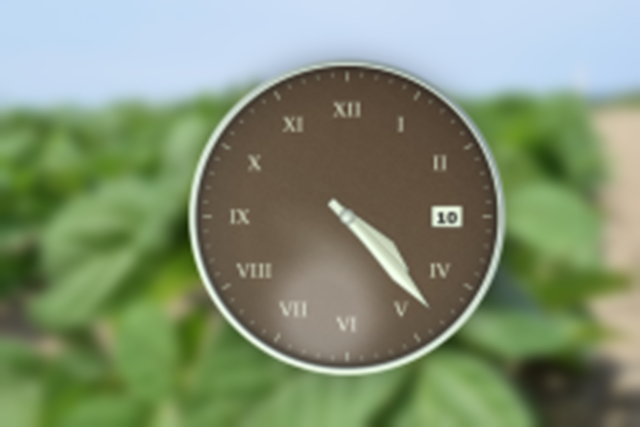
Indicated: 4 h 23 min
